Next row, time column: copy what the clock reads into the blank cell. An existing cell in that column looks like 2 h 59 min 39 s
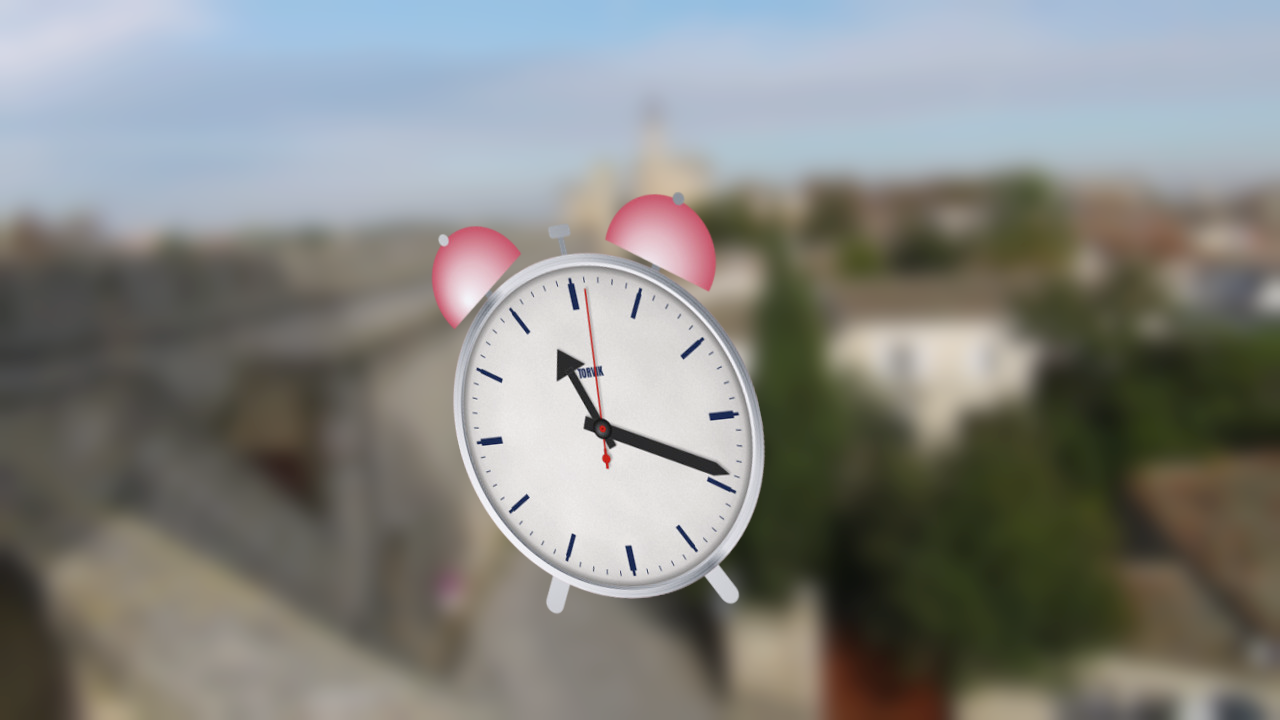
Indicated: 11 h 19 min 01 s
